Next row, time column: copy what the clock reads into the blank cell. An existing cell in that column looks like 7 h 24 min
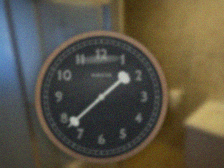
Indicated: 1 h 38 min
